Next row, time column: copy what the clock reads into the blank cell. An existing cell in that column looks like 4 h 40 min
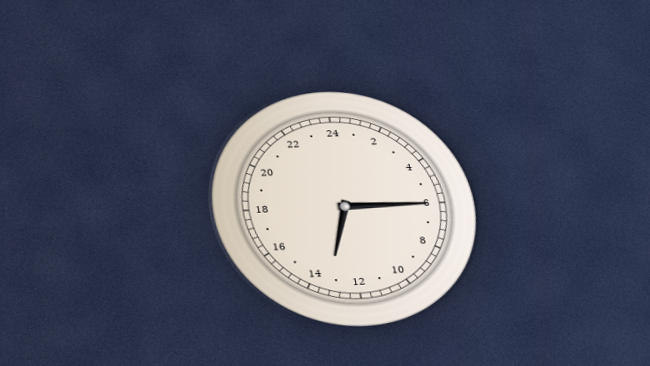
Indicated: 13 h 15 min
